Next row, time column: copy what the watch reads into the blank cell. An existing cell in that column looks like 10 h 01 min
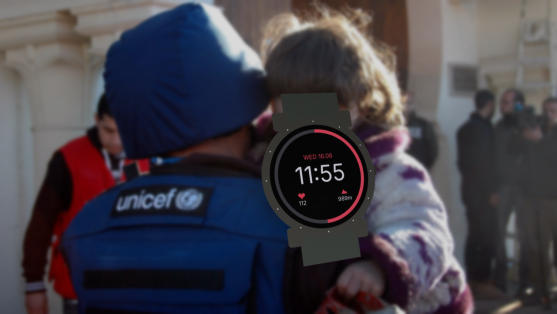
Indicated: 11 h 55 min
